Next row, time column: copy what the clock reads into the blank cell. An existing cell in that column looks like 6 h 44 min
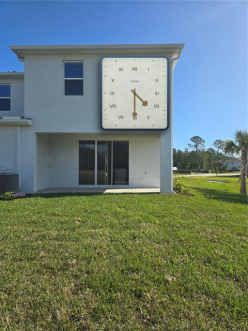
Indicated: 4 h 30 min
